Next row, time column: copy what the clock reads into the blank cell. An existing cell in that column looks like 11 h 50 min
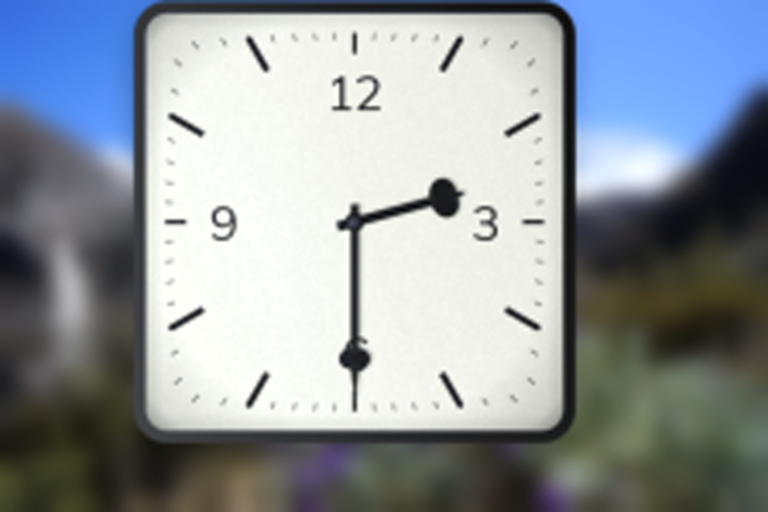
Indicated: 2 h 30 min
